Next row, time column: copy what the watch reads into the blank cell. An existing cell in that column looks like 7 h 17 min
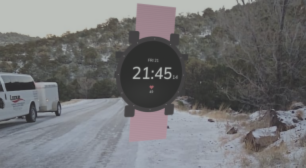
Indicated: 21 h 45 min
